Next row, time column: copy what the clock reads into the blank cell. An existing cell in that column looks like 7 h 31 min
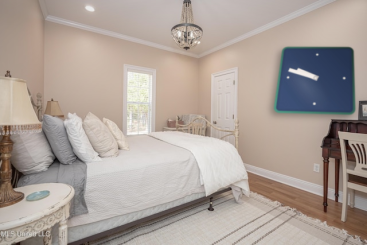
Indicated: 9 h 48 min
